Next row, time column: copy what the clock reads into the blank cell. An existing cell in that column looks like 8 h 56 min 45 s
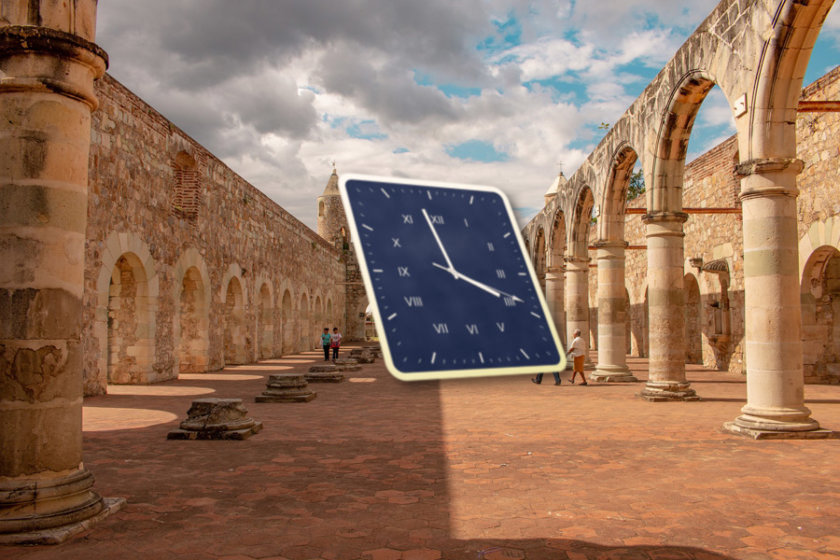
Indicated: 3 h 58 min 19 s
